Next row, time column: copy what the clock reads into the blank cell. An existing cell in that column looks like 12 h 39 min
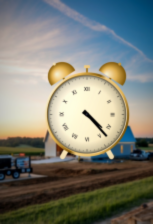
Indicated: 4 h 23 min
